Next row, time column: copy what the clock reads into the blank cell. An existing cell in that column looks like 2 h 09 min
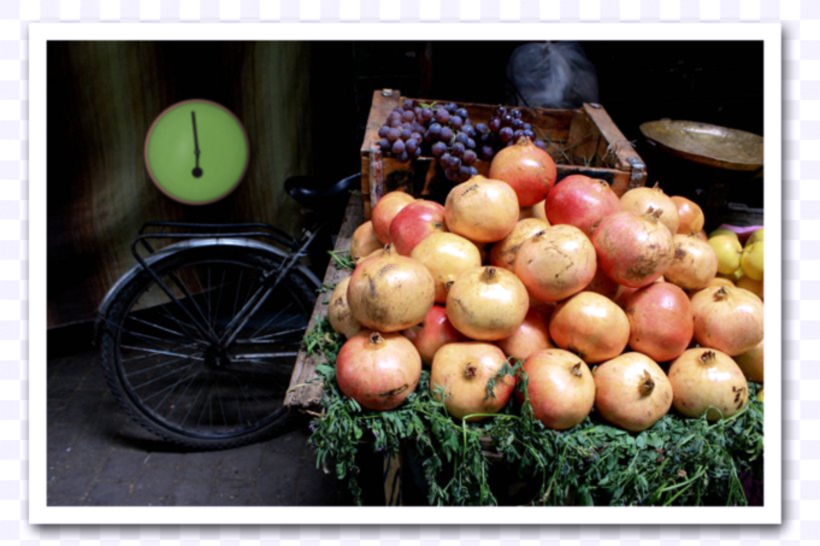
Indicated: 5 h 59 min
